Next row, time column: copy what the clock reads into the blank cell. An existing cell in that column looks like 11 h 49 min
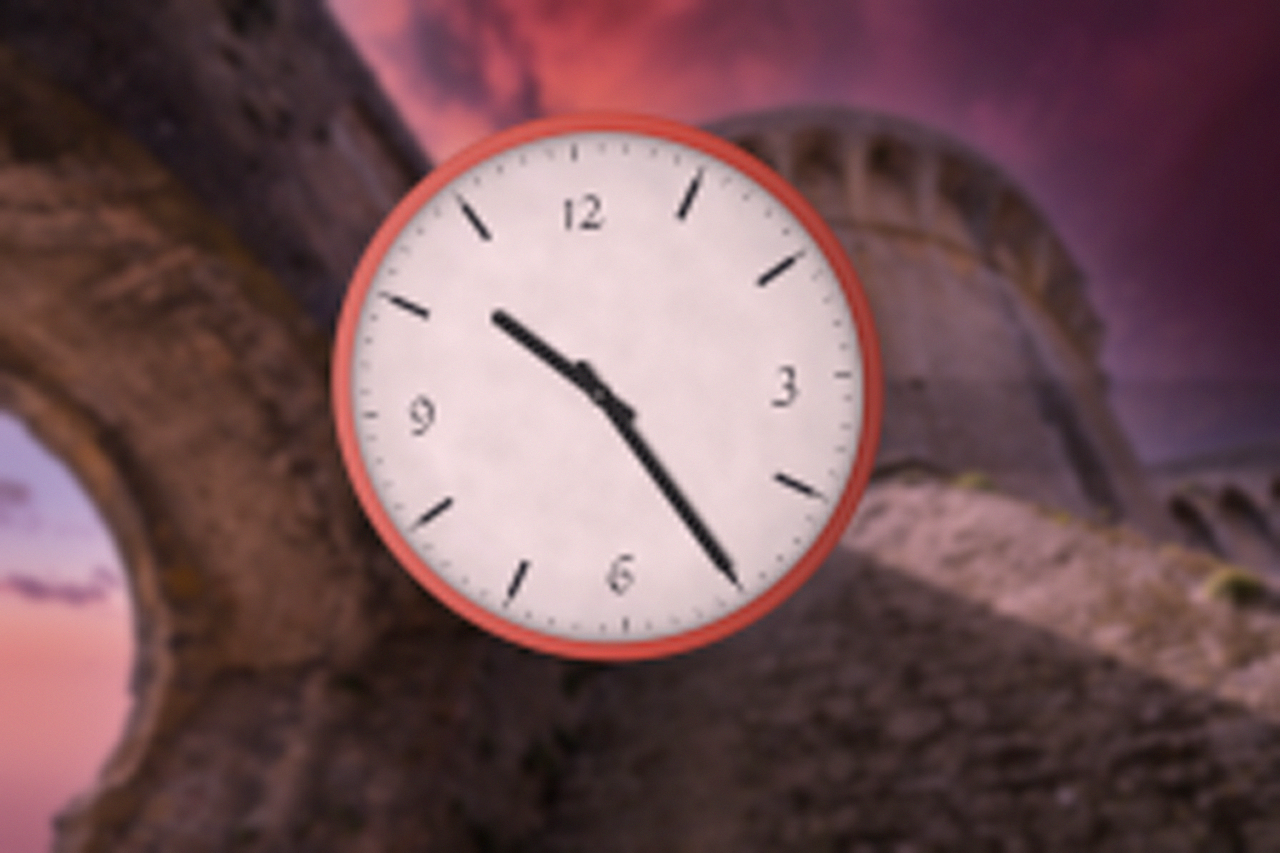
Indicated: 10 h 25 min
